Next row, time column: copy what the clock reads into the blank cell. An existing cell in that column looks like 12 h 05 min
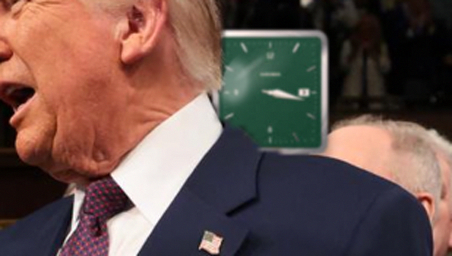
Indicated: 3 h 17 min
